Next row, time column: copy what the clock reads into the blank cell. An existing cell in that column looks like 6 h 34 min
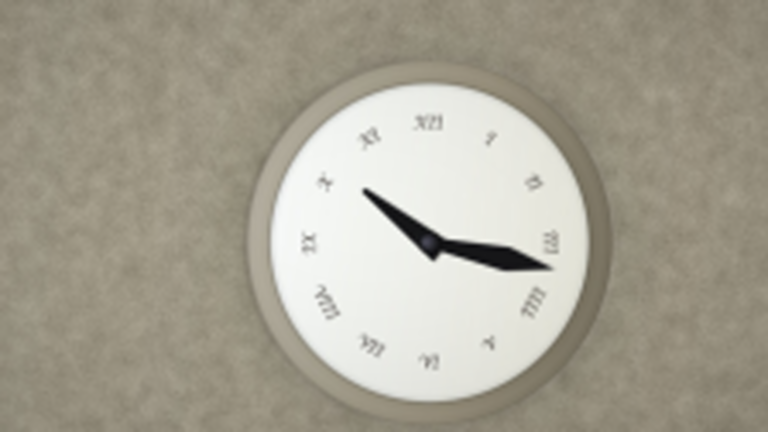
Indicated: 10 h 17 min
